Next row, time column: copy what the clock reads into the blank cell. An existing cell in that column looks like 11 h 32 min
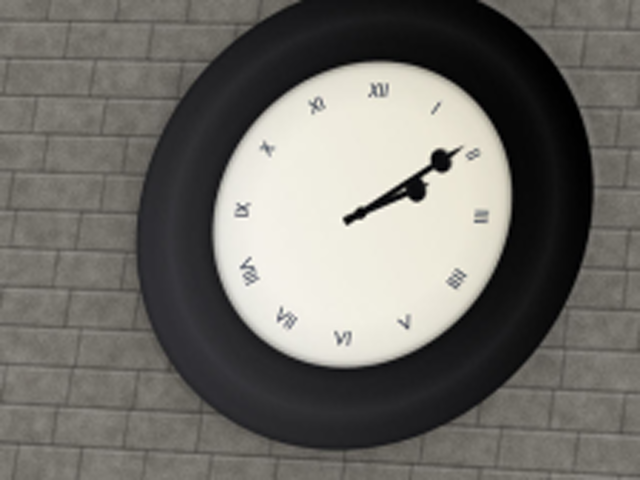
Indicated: 2 h 09 min
